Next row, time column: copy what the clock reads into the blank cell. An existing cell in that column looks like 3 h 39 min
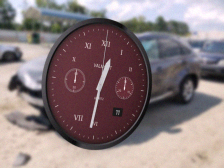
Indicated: 12 h 31 min
